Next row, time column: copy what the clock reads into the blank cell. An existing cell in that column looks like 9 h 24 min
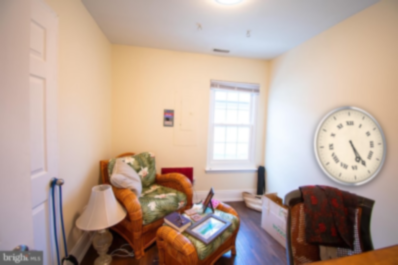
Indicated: 5 h 25 min
